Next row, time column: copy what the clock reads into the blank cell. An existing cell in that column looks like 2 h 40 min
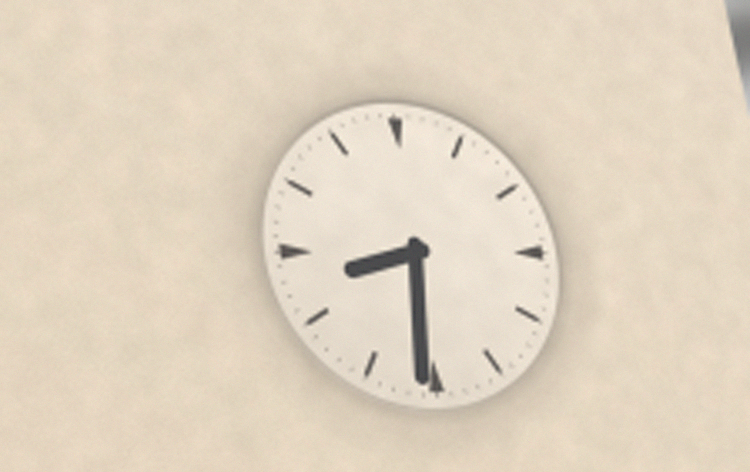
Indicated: 8 h 31 min
